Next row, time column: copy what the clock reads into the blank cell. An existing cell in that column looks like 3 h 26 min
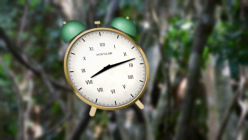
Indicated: 8 h 13 min
